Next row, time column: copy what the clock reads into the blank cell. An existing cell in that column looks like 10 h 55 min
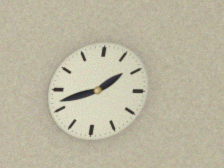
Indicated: 1 h 42 min
